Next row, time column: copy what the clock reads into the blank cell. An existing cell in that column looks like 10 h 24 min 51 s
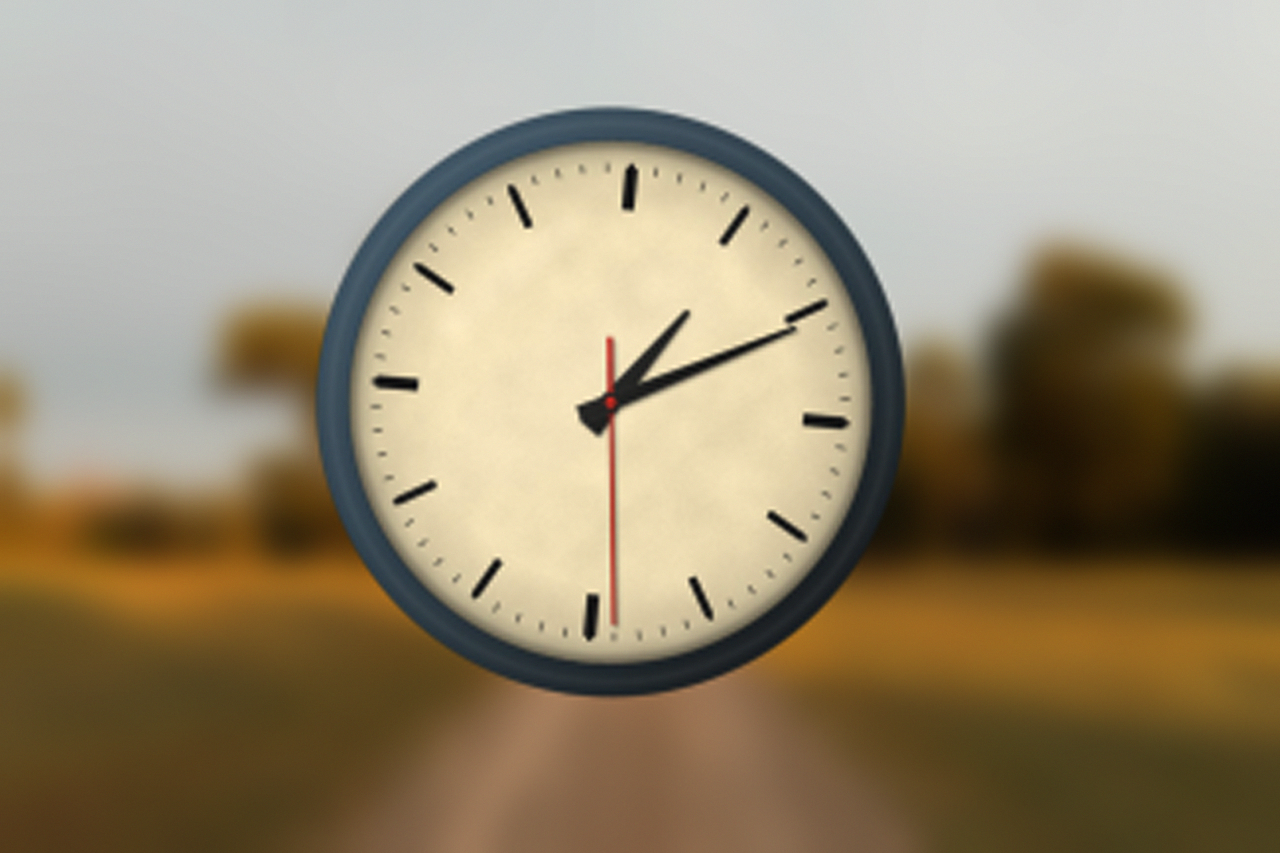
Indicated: 1 h 10 min 29 s
